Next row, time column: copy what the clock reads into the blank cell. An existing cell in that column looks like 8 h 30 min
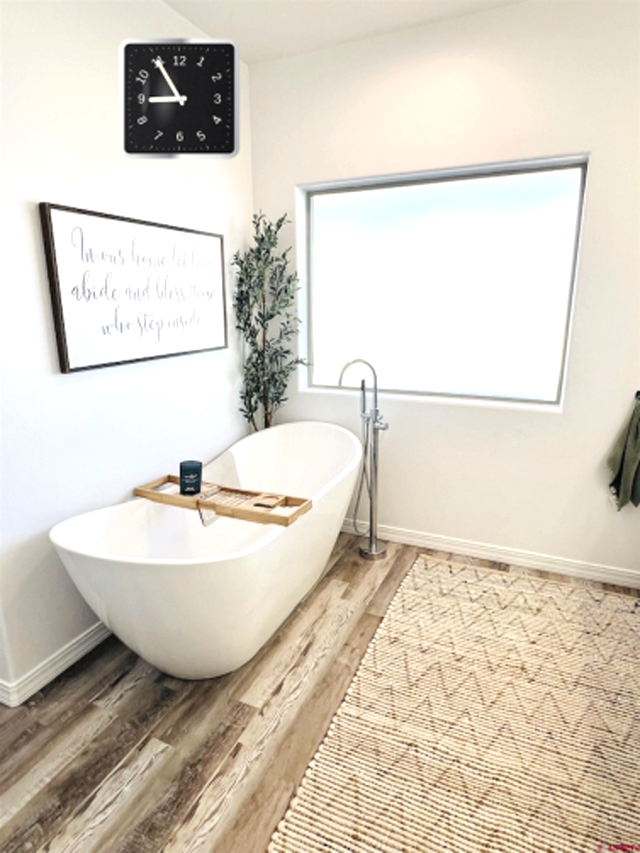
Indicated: 8 h 55 min
